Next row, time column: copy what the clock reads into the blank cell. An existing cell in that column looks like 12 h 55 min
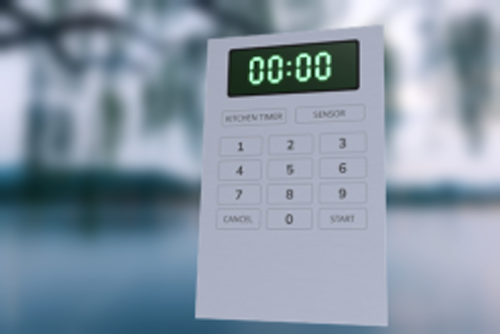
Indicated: 0 h 00 min
